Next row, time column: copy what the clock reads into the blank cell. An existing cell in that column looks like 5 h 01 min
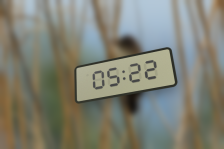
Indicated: 5 h 22 min
